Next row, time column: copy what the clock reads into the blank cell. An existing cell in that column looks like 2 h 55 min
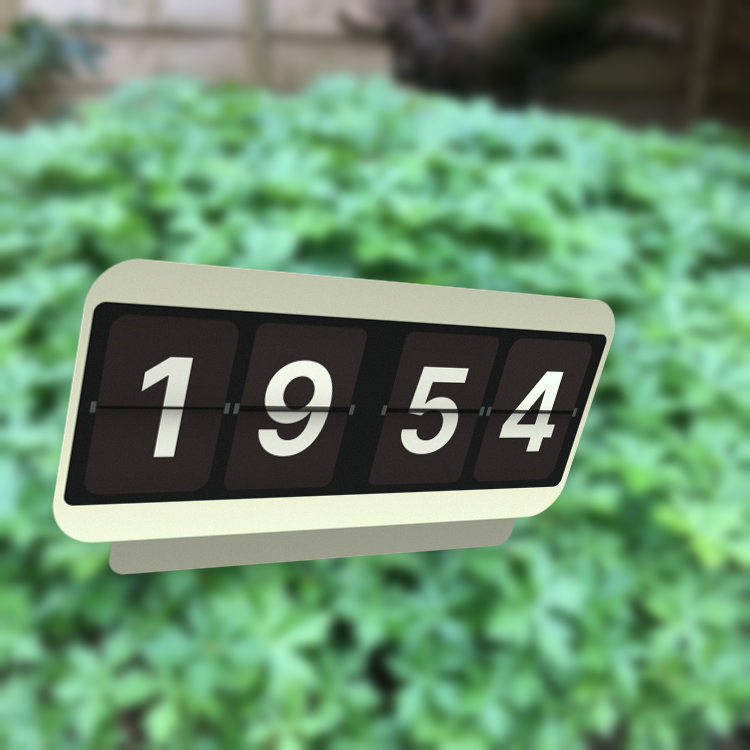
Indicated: 19 h 54 min
